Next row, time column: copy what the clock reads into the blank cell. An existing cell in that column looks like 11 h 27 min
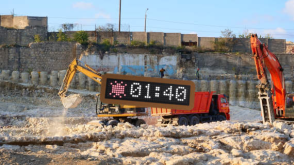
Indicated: 1 h 40 min
